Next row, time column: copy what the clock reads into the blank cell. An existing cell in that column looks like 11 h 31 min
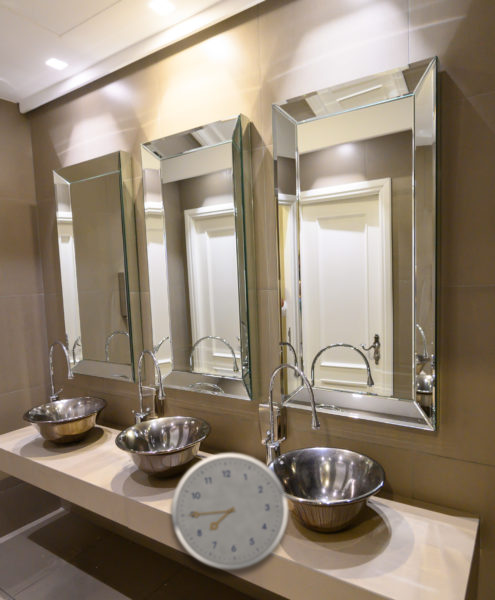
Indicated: 7 h 45 min
